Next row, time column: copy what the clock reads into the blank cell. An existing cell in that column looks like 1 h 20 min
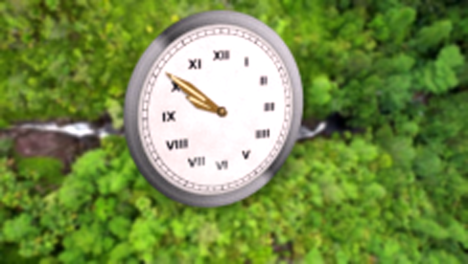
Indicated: 9 h 51 min
